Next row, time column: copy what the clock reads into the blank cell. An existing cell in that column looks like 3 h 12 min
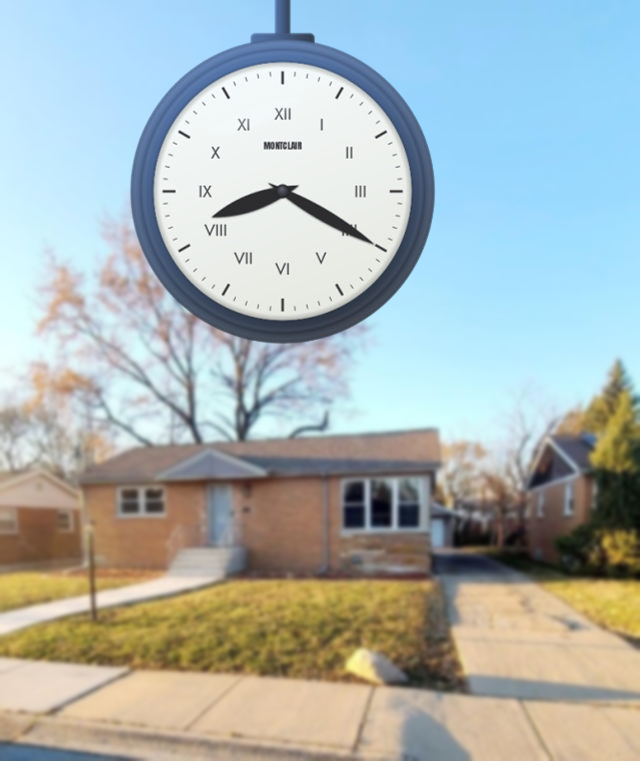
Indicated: 8 h 20 min
